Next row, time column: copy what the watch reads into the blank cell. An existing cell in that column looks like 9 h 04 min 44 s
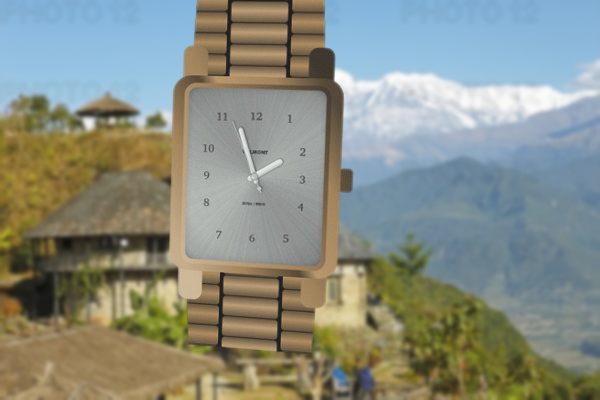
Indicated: 1 h 56 min 56 s
